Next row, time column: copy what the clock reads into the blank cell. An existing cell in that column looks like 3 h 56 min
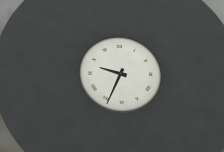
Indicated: 9 h 34 min
